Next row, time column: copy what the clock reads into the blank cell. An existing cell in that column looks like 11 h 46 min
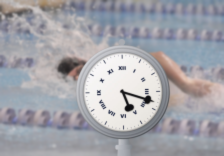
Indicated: 5 h 18 min
